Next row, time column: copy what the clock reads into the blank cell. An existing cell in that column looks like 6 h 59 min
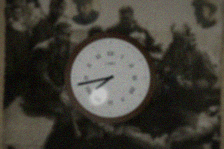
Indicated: 7 h 43 min
